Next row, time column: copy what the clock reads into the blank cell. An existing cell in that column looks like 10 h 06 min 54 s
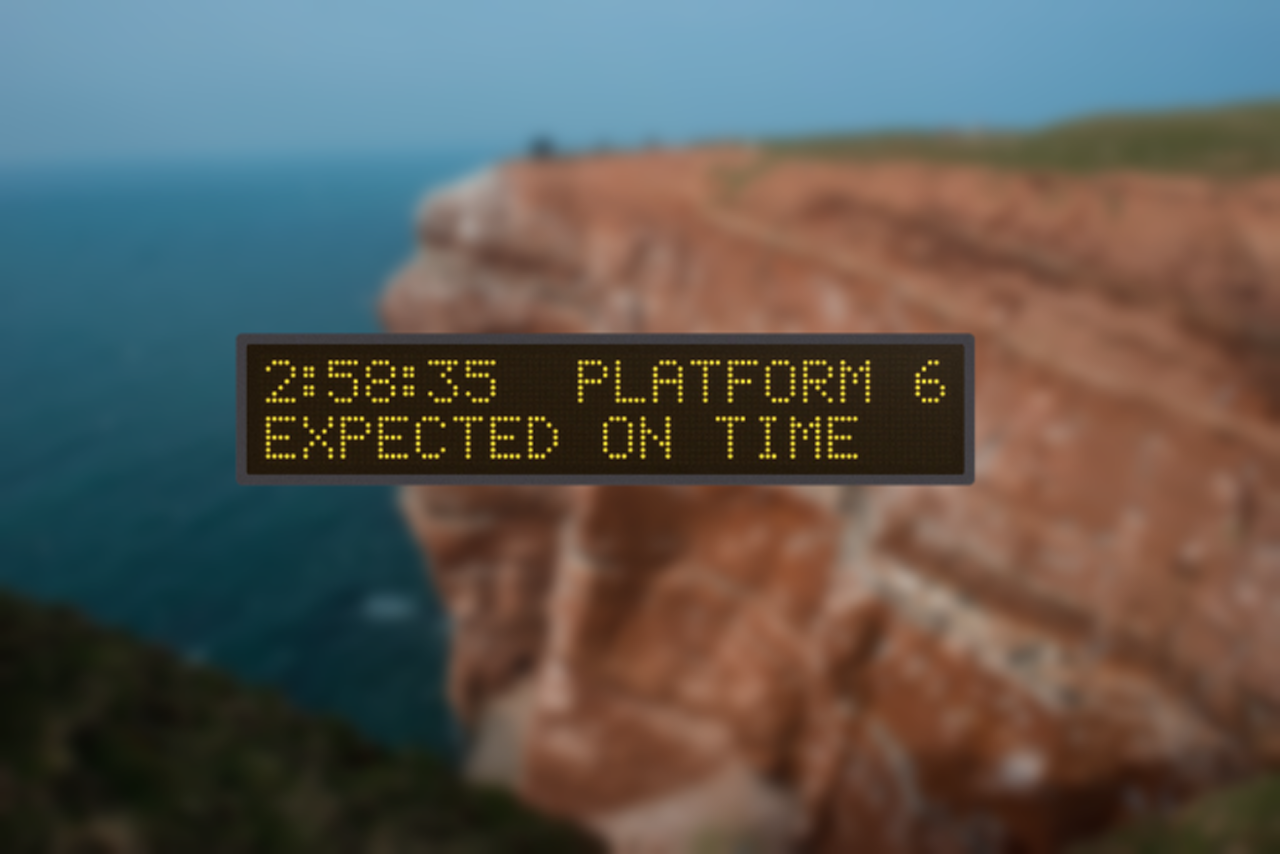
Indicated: 2 h 58 min 35 s
